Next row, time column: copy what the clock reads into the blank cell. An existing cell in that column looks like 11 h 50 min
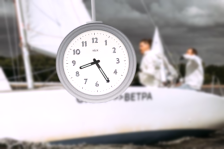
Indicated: 8 h 25 min
